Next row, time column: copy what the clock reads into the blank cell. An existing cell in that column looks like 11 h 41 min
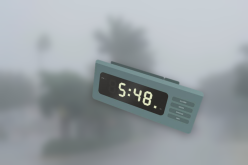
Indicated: 5 h 48 min
